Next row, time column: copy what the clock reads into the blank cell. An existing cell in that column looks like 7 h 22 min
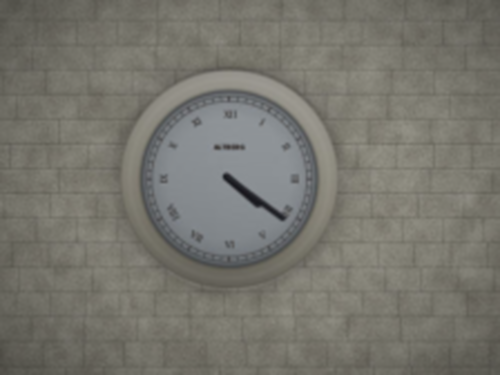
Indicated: 4 h 21 min
